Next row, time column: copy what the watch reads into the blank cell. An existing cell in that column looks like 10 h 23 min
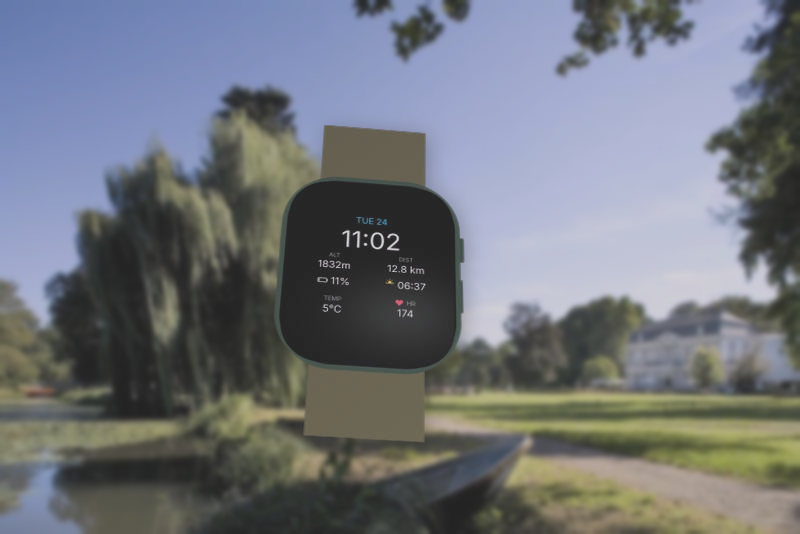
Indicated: 11 h 02 min
